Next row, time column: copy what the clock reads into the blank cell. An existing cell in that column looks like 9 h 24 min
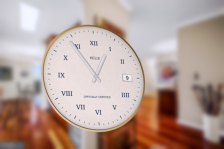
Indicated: 12 h 54 min
